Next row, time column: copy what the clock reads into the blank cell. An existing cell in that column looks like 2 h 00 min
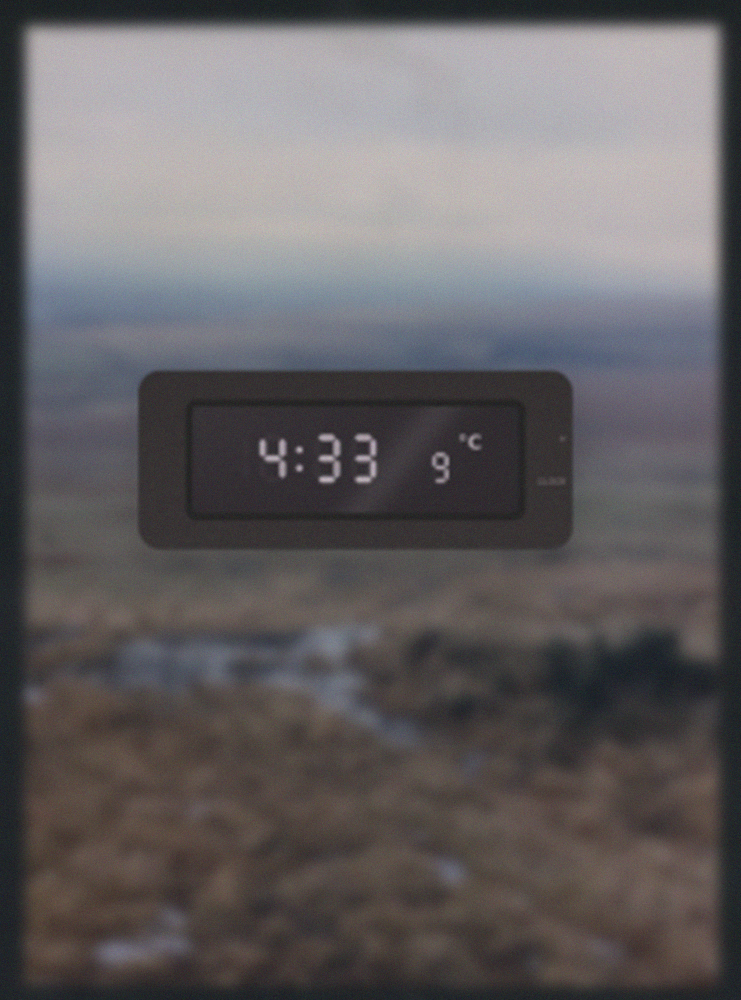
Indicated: 4 h 33 min
